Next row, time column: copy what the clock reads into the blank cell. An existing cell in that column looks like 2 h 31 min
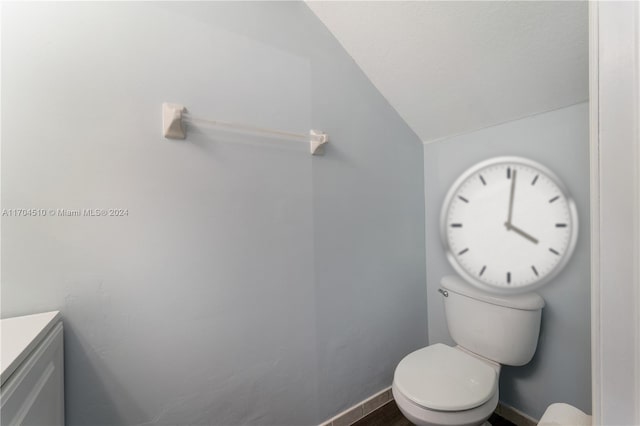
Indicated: 4 h 01 min
